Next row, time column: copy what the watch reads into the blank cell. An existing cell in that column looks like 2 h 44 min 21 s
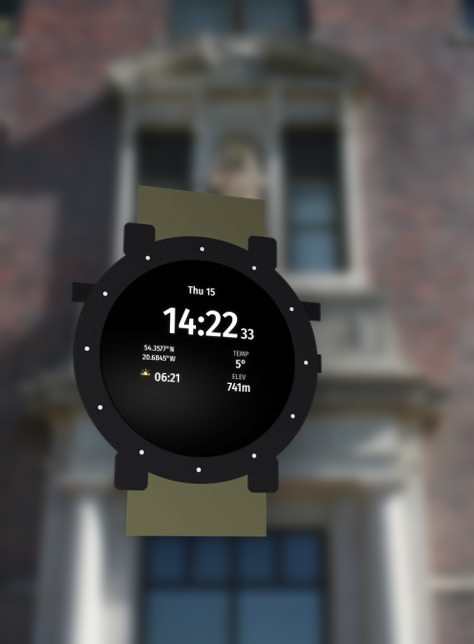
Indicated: 14 h 22 min 33 s
